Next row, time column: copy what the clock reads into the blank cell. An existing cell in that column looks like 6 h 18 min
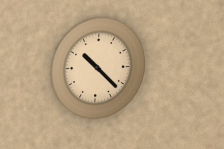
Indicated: 10 h 22 min
